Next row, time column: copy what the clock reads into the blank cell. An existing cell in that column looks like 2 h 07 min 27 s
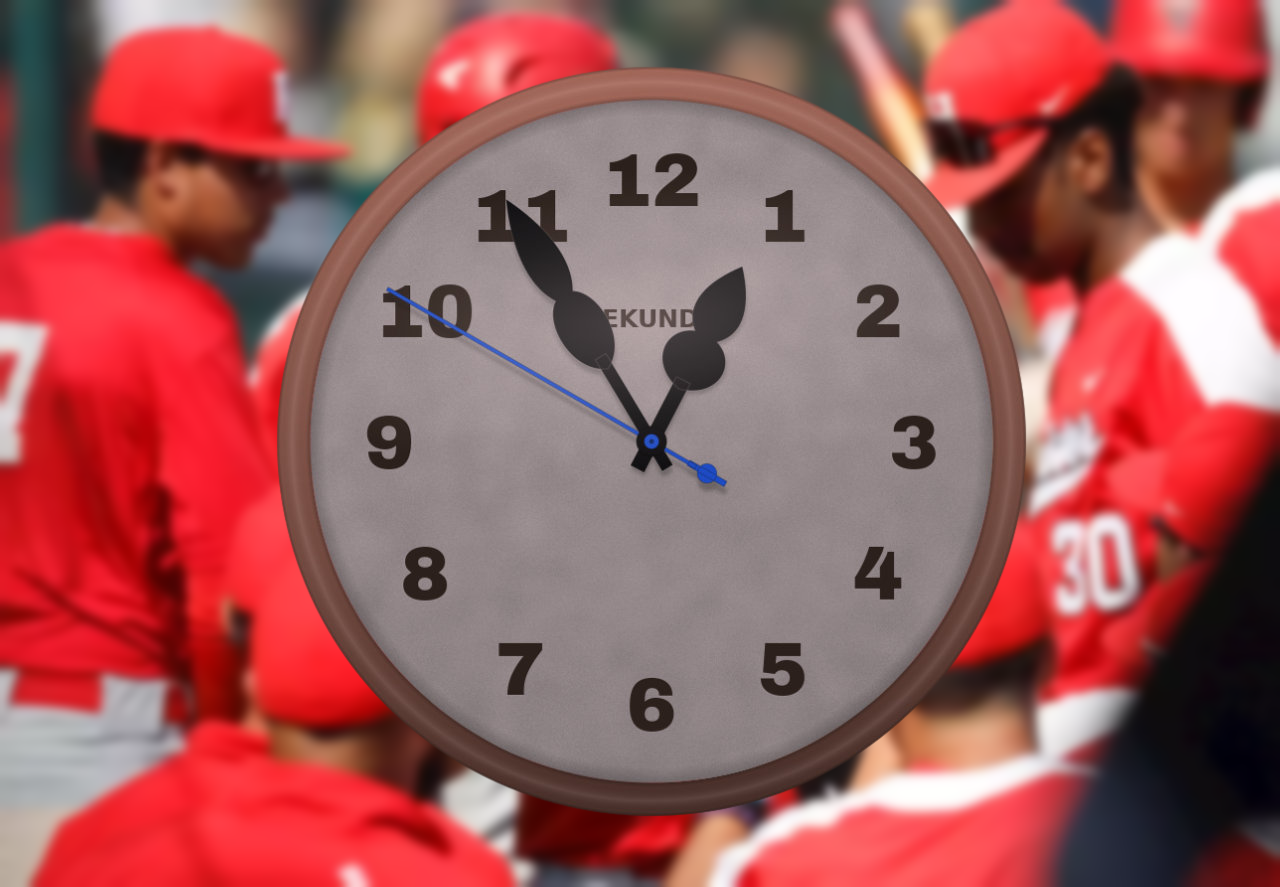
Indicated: 12 h 54 min 50 s
